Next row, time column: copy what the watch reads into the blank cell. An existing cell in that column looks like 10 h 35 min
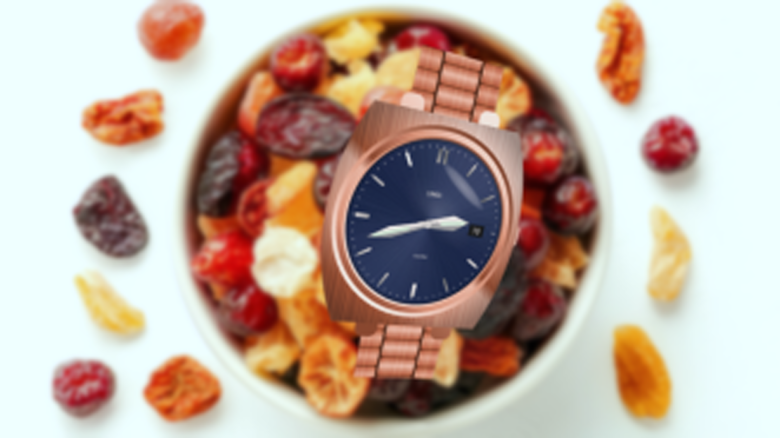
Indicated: 2 h 42 min
